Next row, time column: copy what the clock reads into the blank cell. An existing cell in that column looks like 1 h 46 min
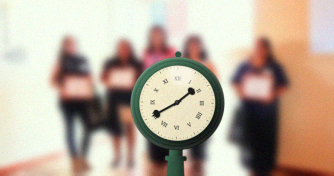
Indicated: 1 h 40 min
